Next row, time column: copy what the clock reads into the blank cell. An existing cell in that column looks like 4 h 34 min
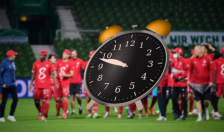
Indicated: 9 h 48 min
